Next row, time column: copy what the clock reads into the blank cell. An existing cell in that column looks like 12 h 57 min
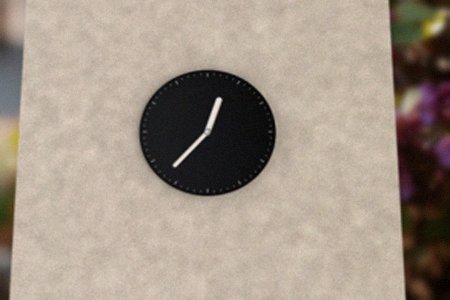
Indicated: 12 h 37 min
